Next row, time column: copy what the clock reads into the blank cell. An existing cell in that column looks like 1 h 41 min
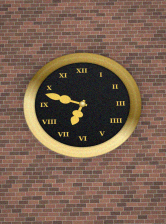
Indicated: 6 h 48 min
